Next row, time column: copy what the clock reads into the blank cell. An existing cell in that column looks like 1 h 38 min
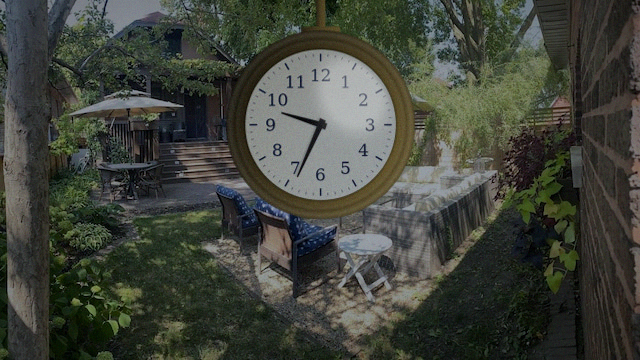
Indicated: 9 h 34 min
